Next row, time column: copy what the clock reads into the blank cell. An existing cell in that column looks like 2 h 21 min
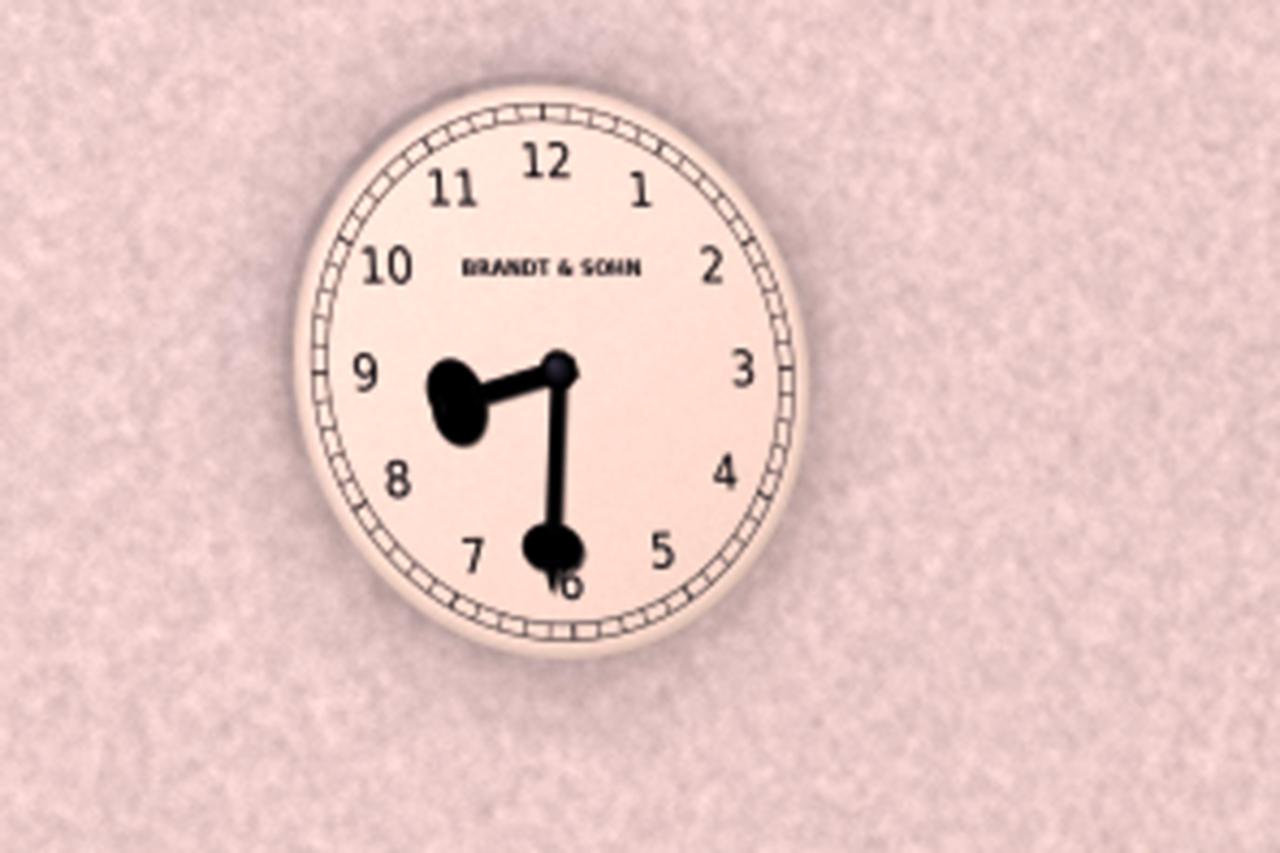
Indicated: 8 h 31 min
